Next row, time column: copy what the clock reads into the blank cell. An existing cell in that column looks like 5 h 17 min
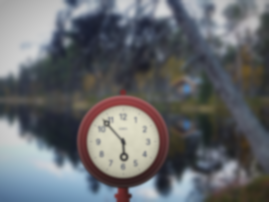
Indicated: 5 h 53 min
